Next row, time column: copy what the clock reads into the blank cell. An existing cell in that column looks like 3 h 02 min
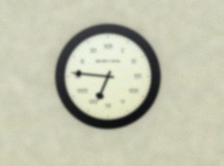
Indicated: 6 h 46 min
